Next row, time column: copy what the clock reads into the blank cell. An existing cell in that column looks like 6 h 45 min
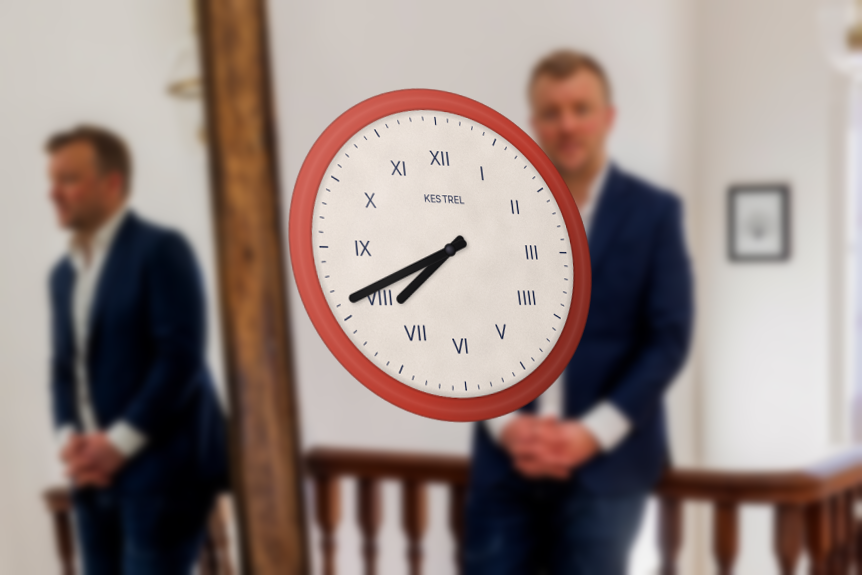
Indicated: 7 h 41 min
